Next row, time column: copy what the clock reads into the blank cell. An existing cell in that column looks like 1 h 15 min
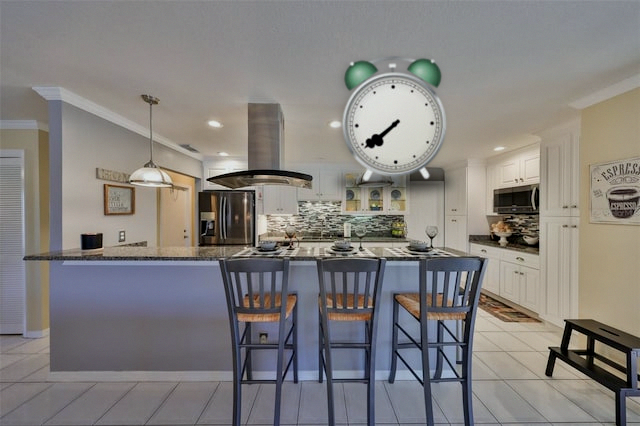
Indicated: 7 h 39 min
